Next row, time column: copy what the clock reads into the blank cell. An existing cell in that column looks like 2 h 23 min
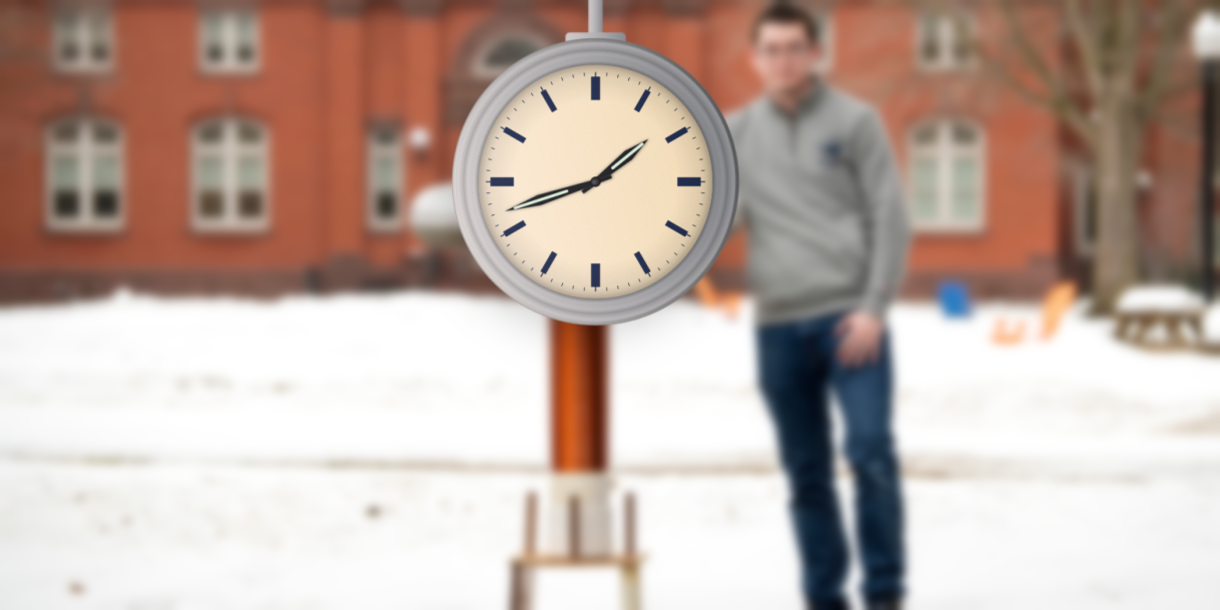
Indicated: 1 h 42 min
